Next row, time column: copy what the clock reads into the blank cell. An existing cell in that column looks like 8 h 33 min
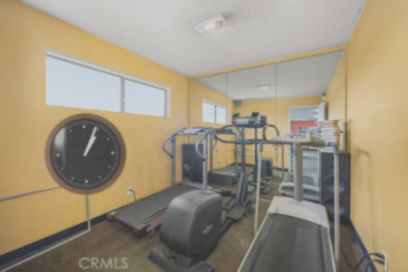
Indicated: 1 h 04 min
